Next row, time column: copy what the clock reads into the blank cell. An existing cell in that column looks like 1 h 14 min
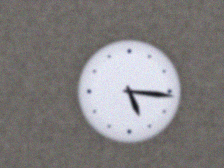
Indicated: 5 h 16 min
